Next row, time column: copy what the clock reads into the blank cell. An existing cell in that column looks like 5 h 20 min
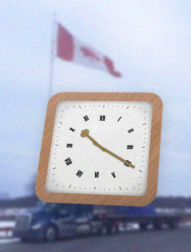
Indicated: 10 h 20 min
